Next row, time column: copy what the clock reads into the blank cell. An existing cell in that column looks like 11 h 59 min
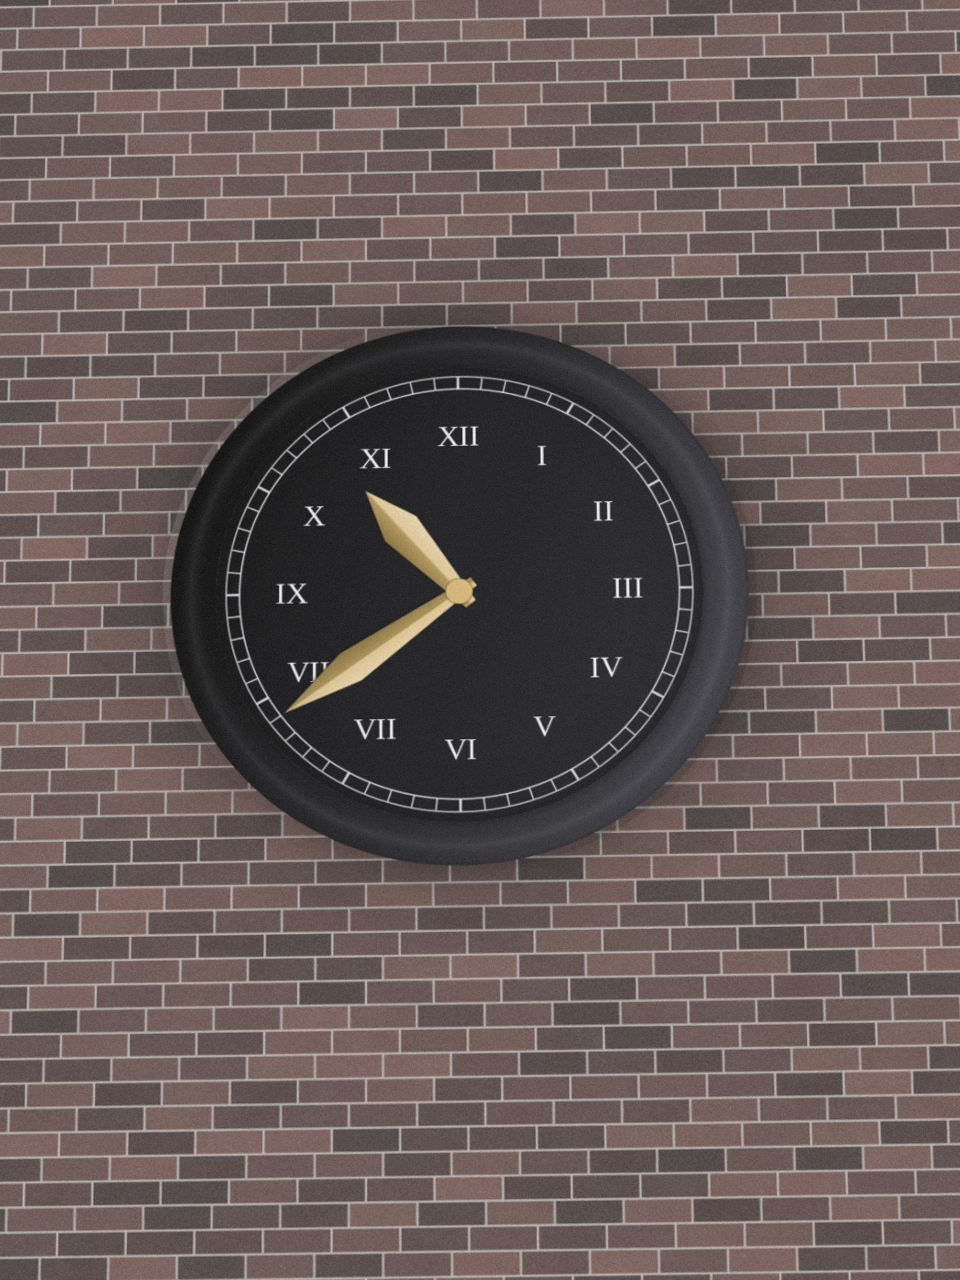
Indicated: 10 h 39 min
